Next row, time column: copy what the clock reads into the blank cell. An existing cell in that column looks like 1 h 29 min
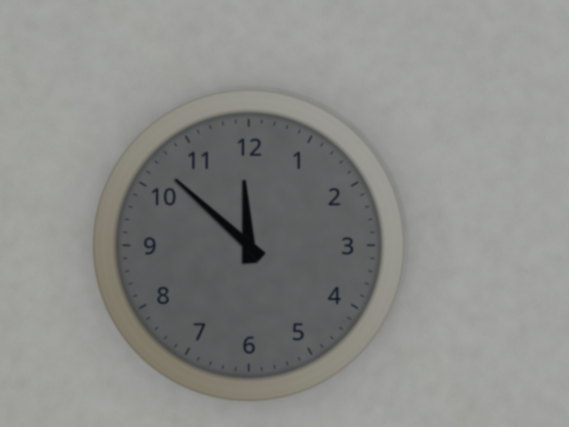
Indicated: 11 h 52 min
